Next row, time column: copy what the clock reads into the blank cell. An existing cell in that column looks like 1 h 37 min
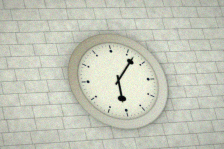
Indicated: 6 h 07 min
